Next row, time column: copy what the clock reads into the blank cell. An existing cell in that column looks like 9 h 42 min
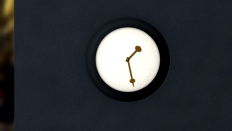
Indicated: 1 h 28 min
